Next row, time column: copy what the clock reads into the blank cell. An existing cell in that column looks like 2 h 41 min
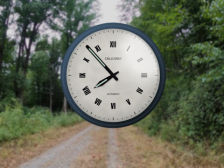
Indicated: 7 h 53 min
